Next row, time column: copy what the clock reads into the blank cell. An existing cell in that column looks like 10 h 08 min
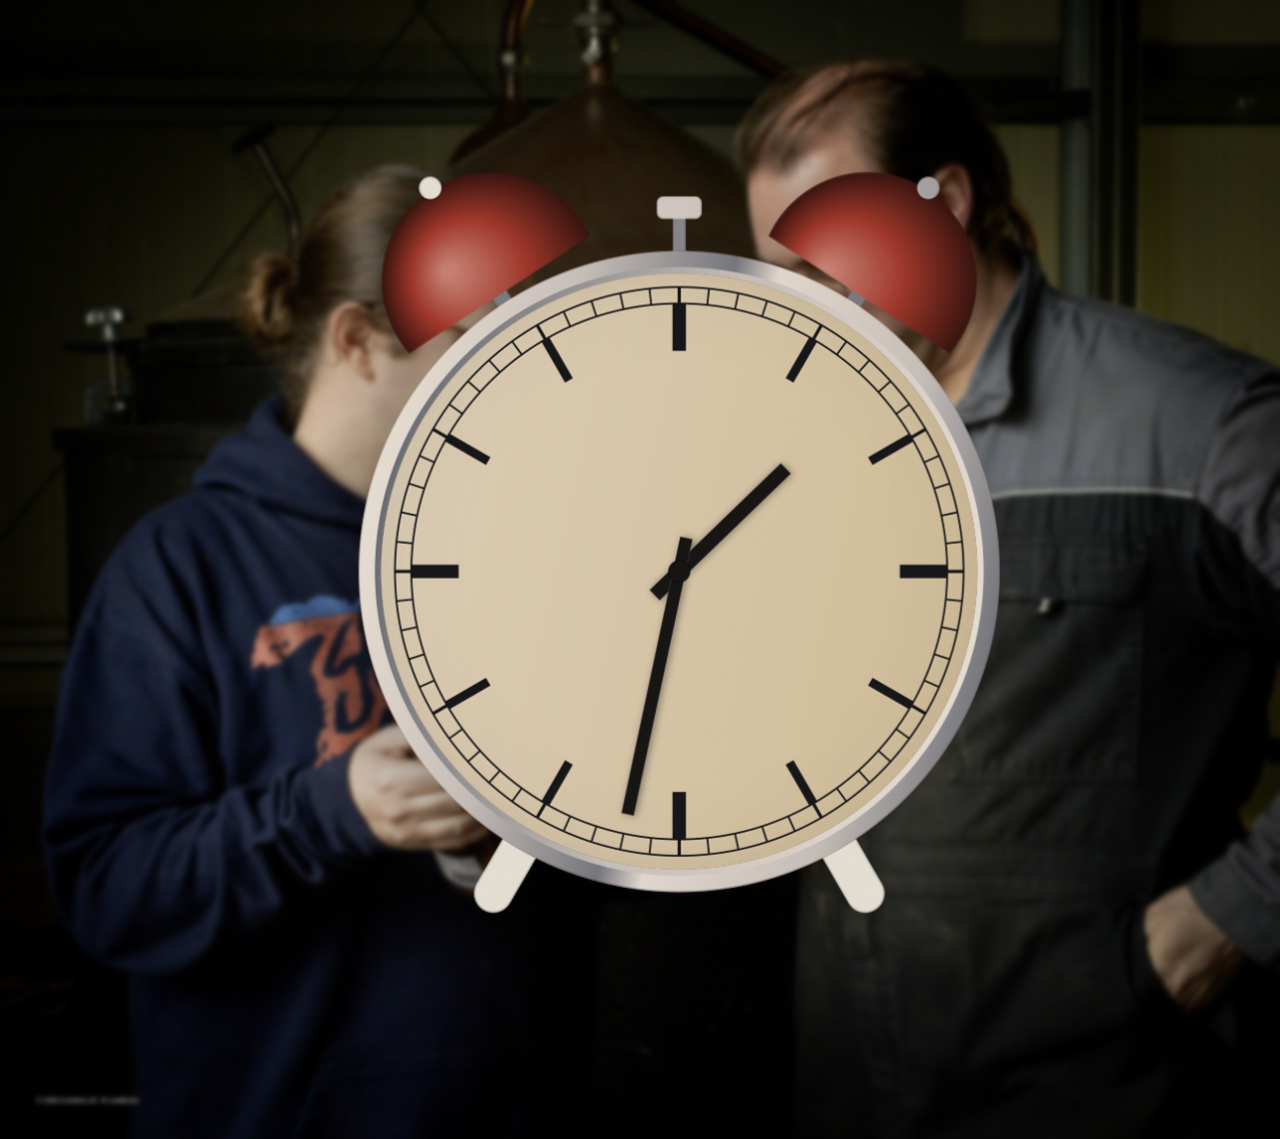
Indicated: 1 h 32 min
